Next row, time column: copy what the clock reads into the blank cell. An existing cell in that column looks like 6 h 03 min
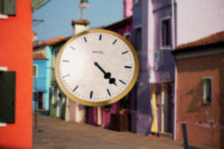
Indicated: 4 h 22 min
